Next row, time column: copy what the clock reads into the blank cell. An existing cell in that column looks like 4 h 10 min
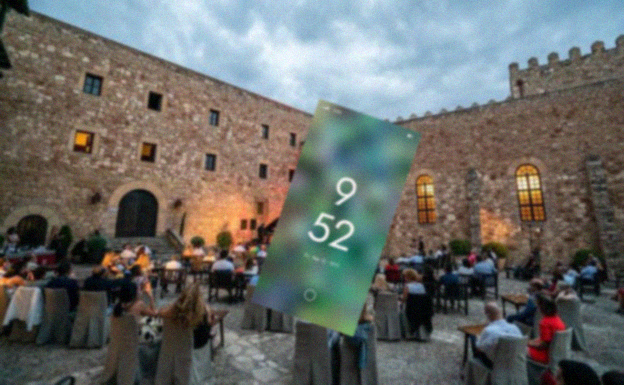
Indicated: 9 h 52 min
